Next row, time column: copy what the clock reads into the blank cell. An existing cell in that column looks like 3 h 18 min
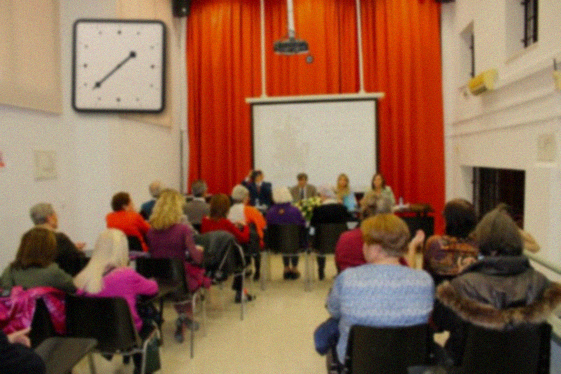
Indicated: 1 h 38 min
